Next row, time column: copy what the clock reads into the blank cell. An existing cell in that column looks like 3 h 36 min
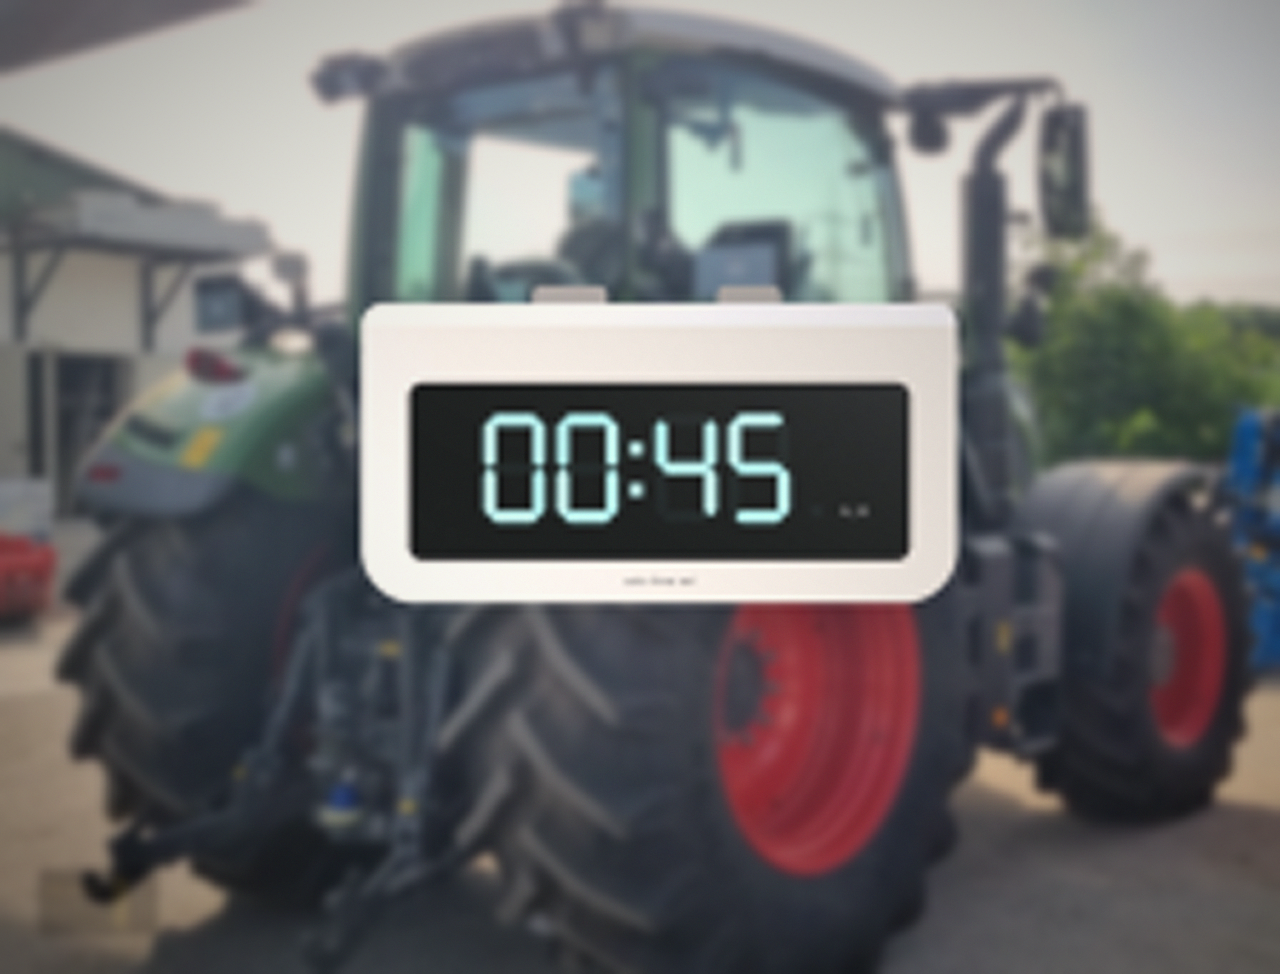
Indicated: 0 h 45 min
